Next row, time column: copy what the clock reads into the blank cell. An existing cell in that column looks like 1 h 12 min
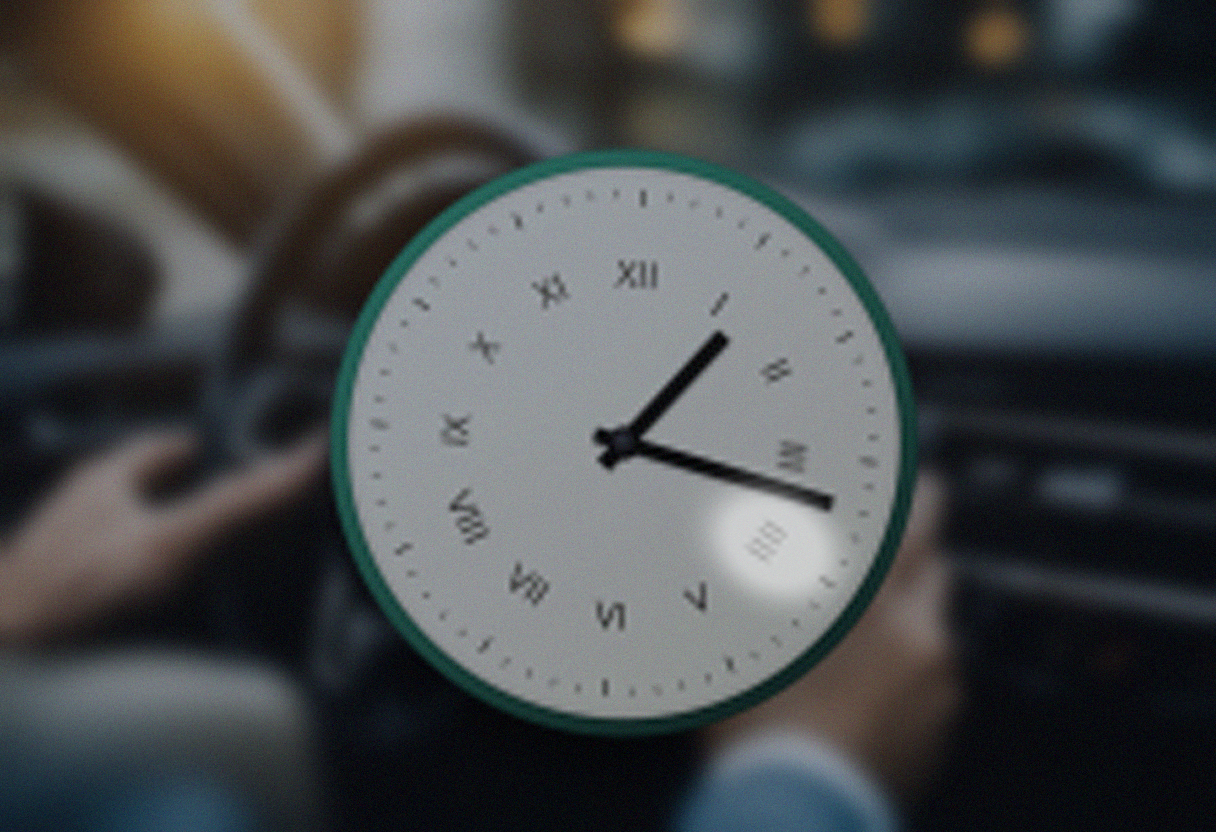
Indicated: 1 h 17 min
